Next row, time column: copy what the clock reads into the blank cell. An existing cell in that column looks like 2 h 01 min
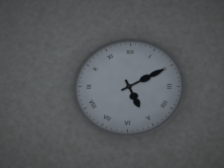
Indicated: 5 h 10 min
